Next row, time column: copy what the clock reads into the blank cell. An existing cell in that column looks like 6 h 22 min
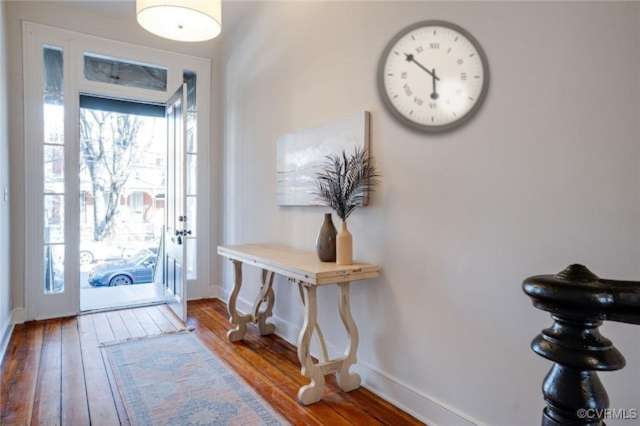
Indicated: 5 h 51 min
